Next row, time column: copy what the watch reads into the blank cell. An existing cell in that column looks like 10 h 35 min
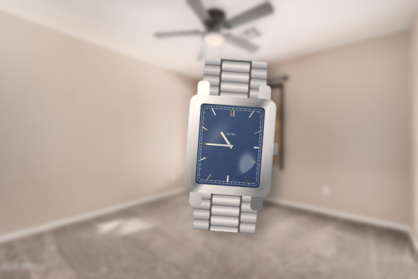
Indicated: 10 h 45 min
